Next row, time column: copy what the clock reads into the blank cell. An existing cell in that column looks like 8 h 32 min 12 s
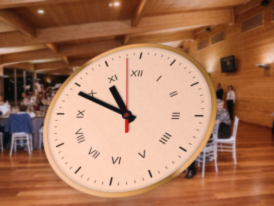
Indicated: 10 h 48 min 58 s
